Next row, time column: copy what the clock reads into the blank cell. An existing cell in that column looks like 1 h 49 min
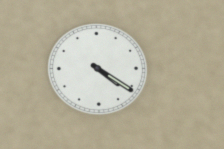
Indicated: 4 h 21 min
